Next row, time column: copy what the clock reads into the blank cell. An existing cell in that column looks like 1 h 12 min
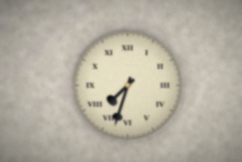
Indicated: 7 h 33 min
